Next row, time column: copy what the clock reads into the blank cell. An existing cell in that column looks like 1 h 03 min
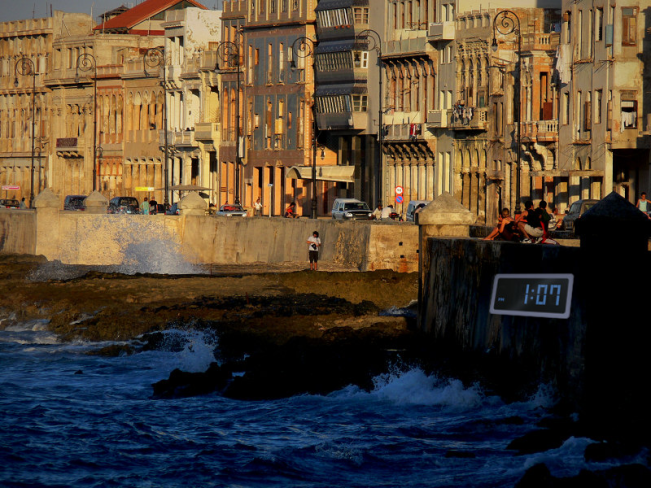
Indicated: 1 h 07 min
